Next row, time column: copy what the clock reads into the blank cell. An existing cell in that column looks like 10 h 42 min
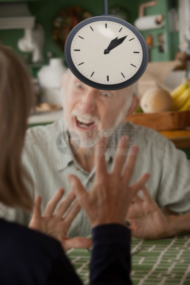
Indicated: 1 h 08 min
